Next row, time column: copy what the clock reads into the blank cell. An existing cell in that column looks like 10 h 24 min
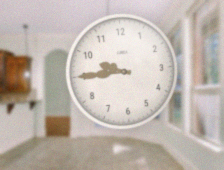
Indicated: 9 h 45 min
